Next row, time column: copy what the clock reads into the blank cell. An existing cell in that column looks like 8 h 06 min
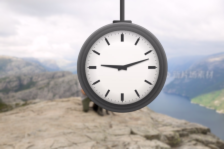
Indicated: 9 h 12 min
